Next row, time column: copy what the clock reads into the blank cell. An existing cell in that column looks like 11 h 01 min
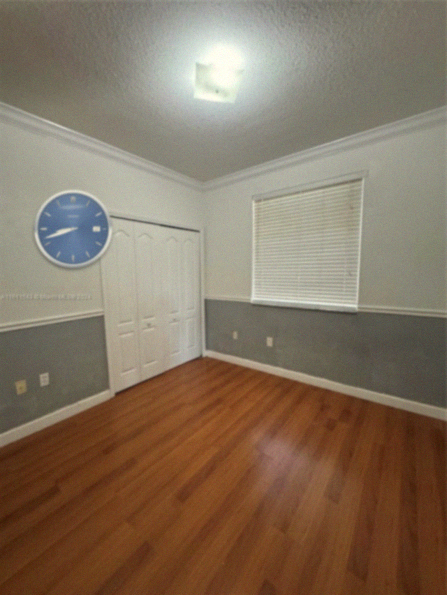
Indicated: 8 h 42 min
